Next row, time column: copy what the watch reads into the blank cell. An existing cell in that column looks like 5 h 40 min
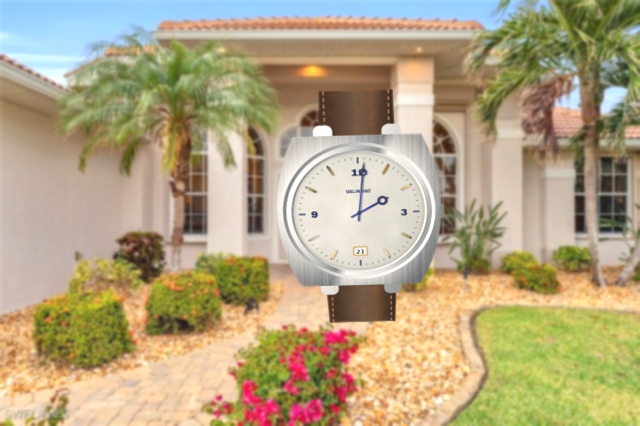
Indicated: 2 h 01 min
